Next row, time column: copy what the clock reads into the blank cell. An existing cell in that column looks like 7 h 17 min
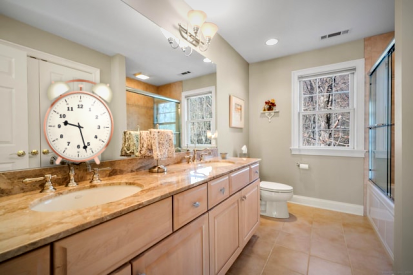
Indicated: 9 h 27 min
